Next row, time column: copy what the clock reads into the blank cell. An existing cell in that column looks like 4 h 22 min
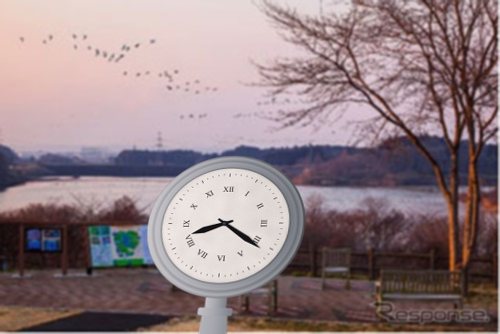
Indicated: 8 h 21 min
